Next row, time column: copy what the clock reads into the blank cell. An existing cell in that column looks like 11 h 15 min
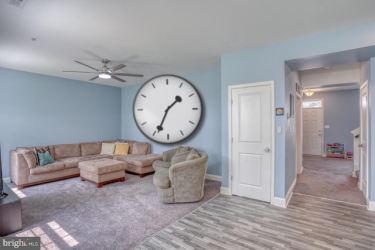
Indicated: 1 h 34 min
